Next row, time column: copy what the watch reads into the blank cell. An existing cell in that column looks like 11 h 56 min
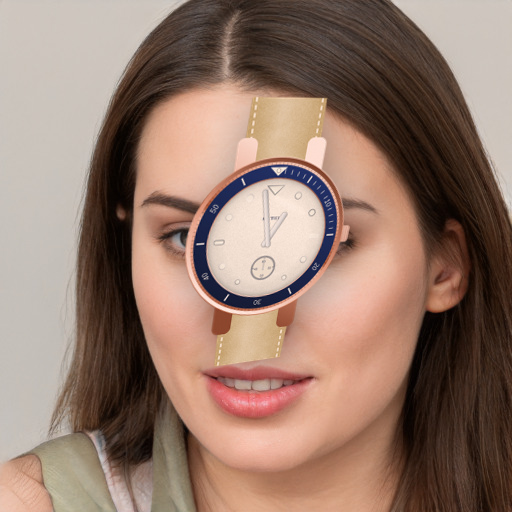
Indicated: 12 h 58 min
